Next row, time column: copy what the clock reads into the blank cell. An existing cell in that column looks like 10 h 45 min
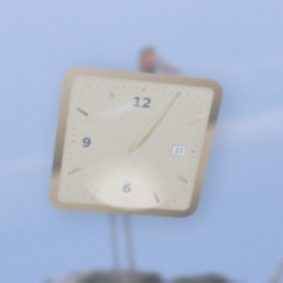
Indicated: 1 h 05 min
